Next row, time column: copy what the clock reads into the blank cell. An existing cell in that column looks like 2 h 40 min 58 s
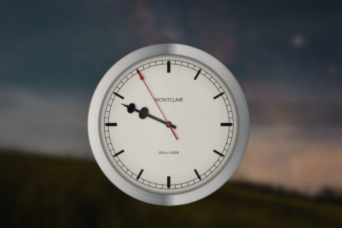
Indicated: 9 h 48 min 55 s
